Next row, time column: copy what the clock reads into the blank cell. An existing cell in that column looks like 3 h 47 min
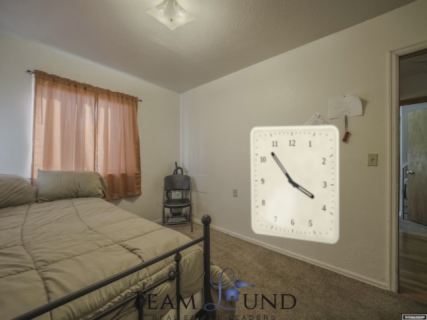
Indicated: 3 h 53 min
